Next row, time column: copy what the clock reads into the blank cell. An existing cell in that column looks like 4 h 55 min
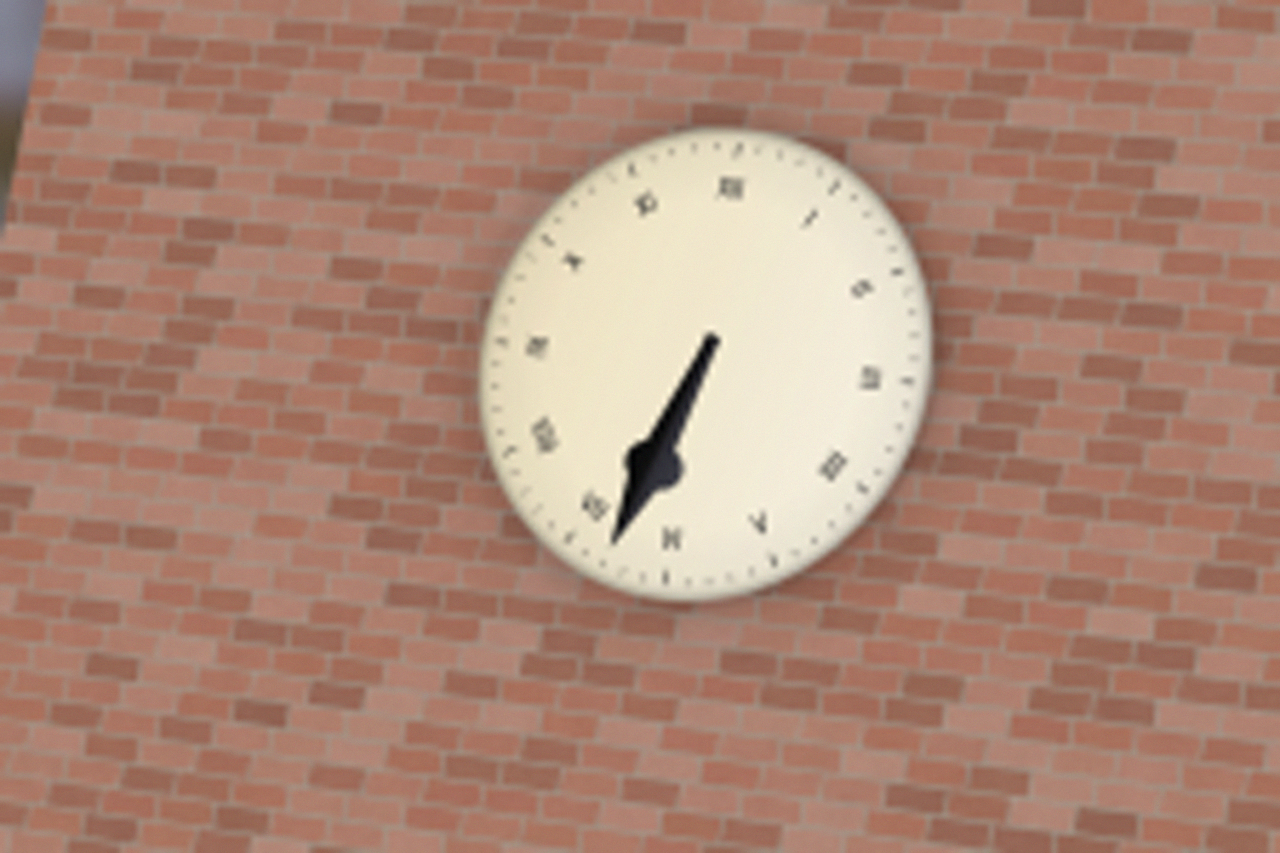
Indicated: 6 h 33 min
